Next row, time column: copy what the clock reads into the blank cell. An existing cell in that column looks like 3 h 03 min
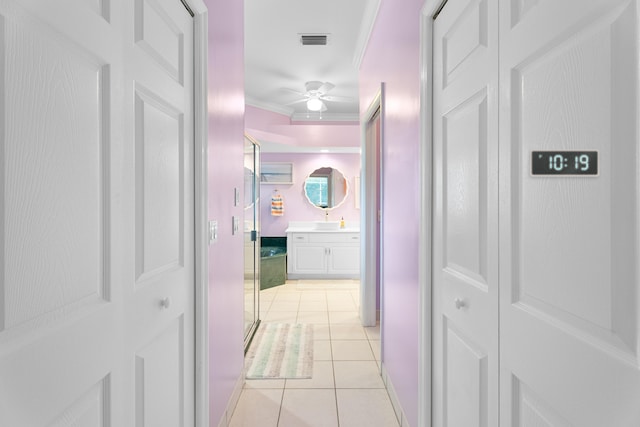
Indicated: 10 h 19 min
